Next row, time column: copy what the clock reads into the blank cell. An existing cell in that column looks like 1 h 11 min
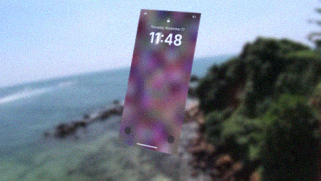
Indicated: 11 h 48 min
